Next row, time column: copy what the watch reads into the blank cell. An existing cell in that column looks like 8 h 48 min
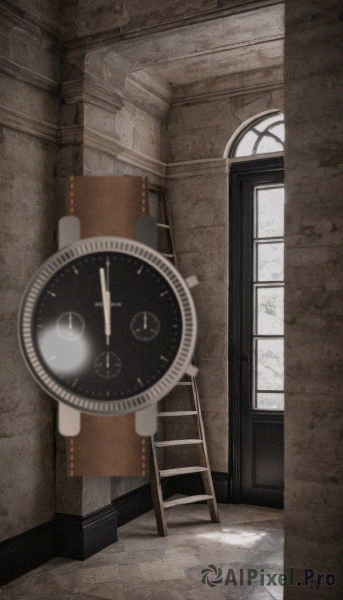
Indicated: 11 h 59 min
